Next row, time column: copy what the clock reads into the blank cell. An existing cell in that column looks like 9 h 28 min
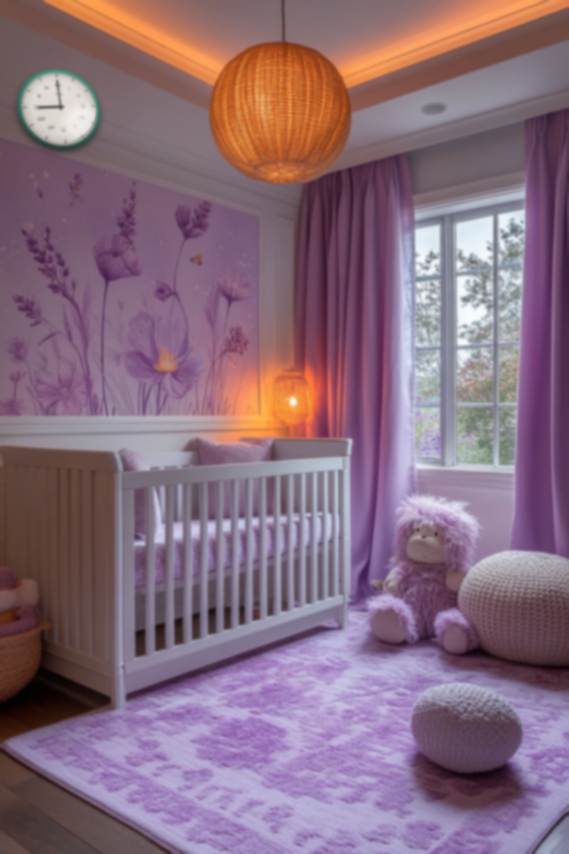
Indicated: 9 h 00 min
